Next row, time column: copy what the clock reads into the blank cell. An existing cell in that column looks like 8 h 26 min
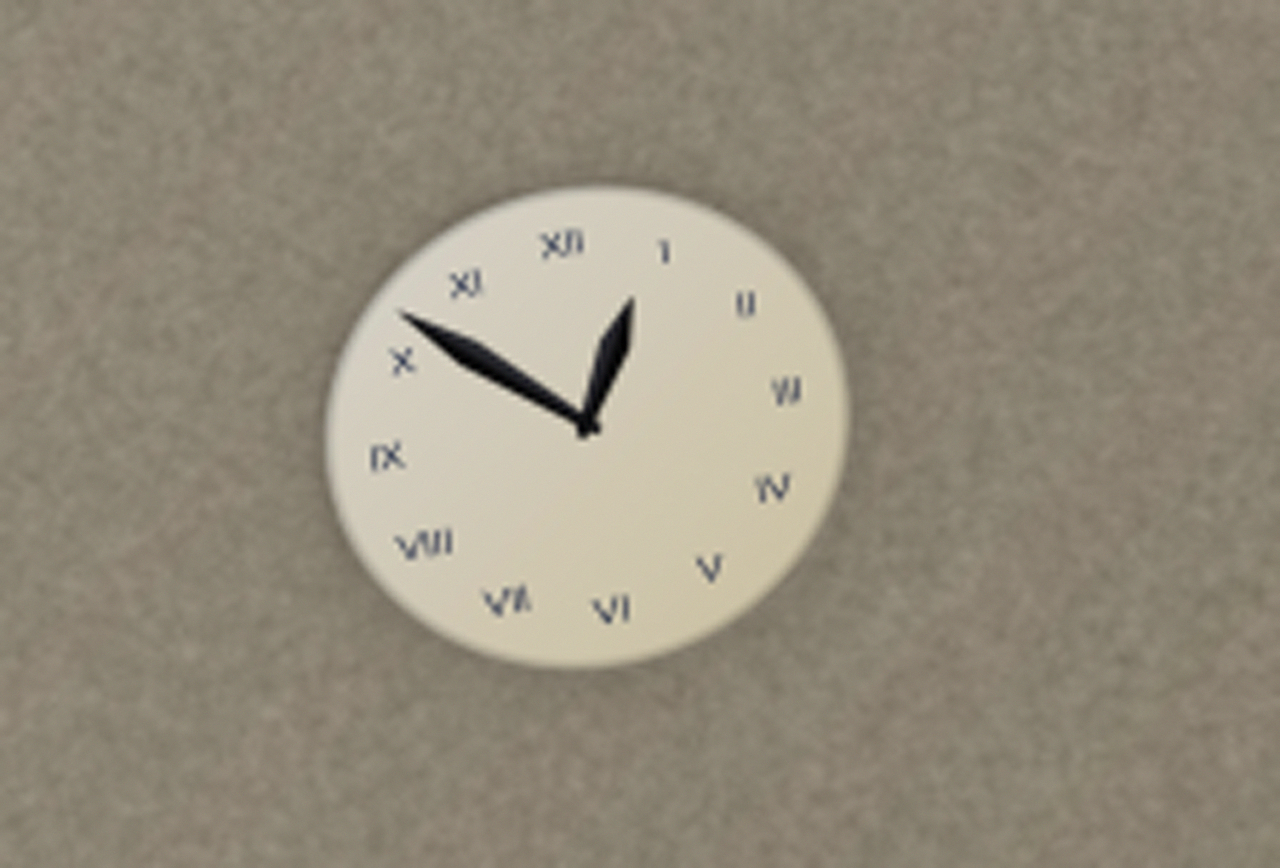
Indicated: 12 h 52 min
